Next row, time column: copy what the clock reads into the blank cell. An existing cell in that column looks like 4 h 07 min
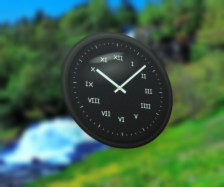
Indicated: 10 h 08 min
